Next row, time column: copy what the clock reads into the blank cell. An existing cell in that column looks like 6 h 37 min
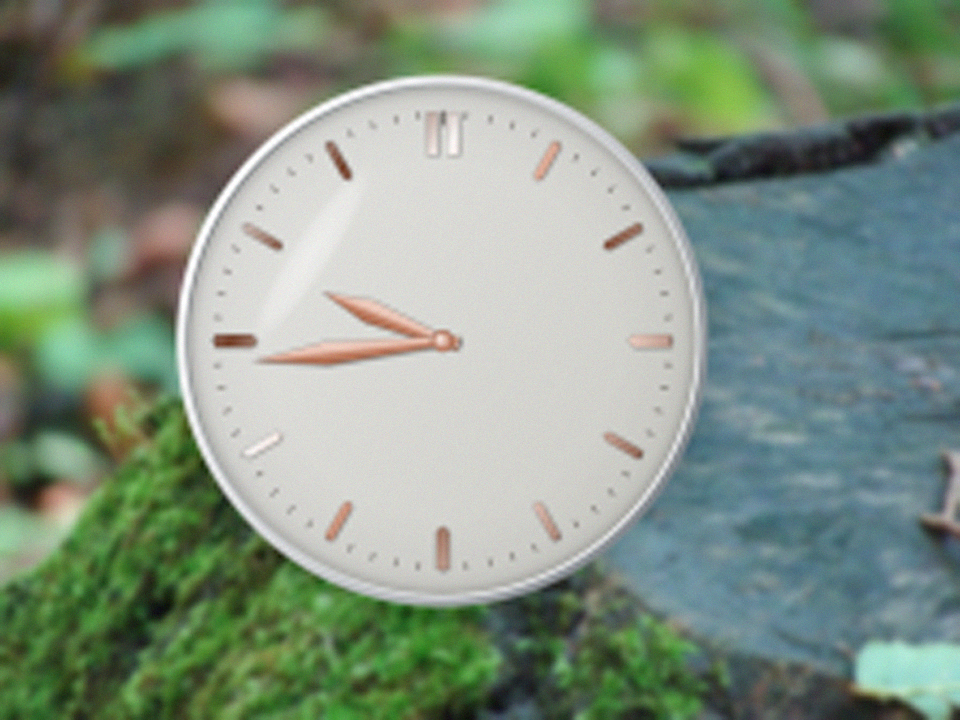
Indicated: 9 h 44 min
